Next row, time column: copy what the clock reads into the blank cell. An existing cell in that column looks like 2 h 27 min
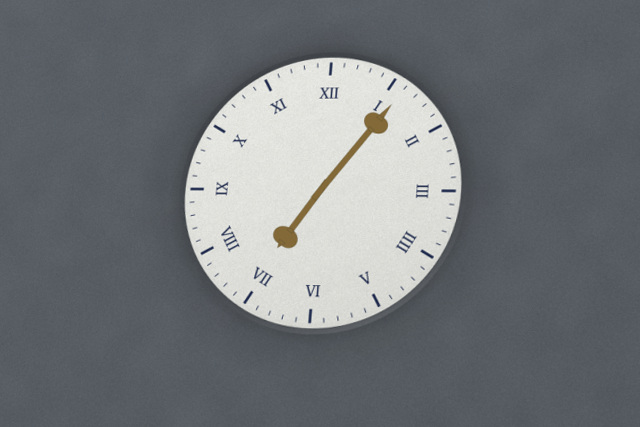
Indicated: 7 h 06 min
